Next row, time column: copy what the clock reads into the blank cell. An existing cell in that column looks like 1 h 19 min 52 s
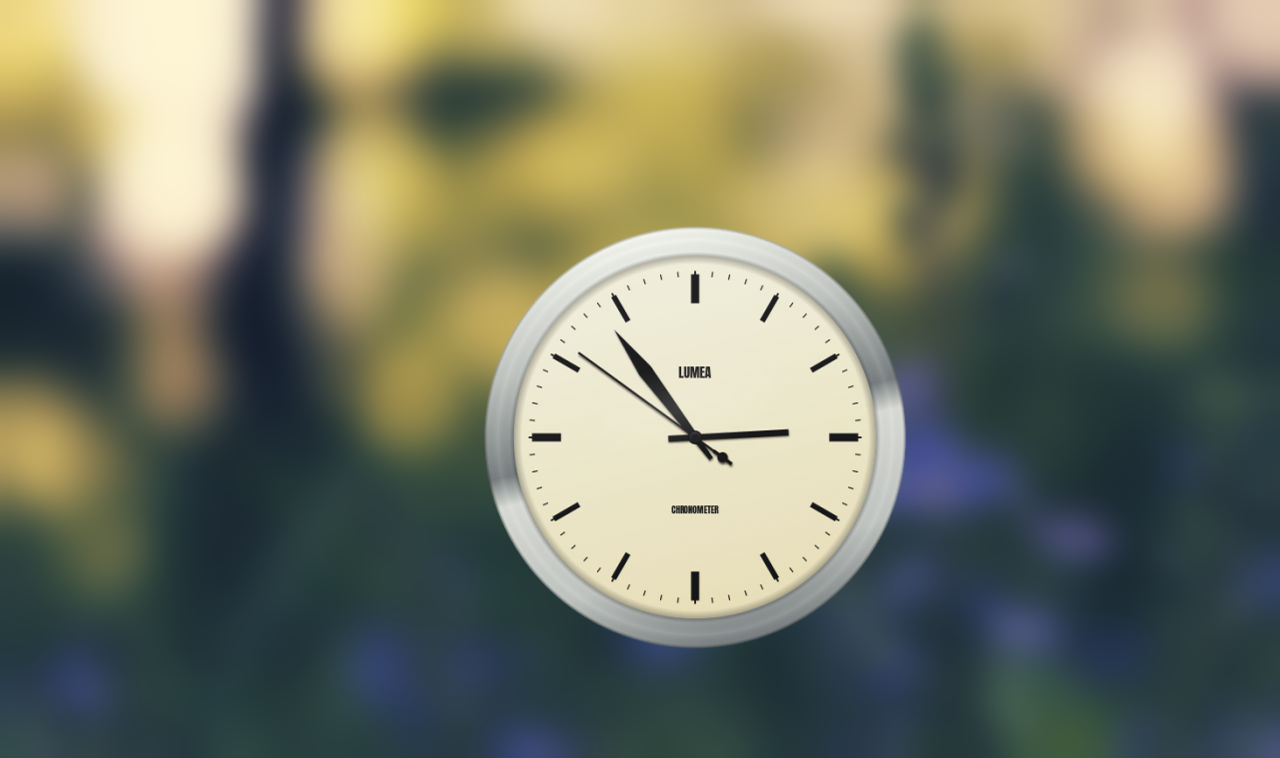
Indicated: 2 h 53 min 51 s
